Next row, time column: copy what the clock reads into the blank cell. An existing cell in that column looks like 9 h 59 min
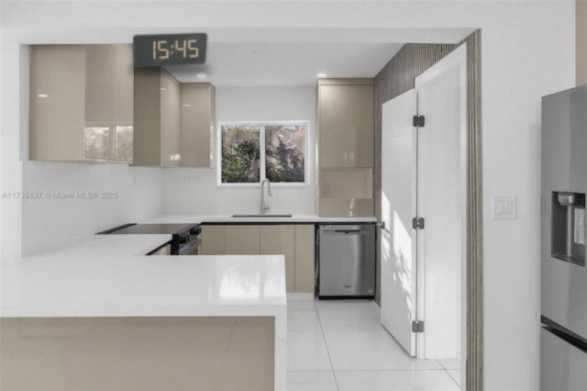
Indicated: 15 h 45 min
